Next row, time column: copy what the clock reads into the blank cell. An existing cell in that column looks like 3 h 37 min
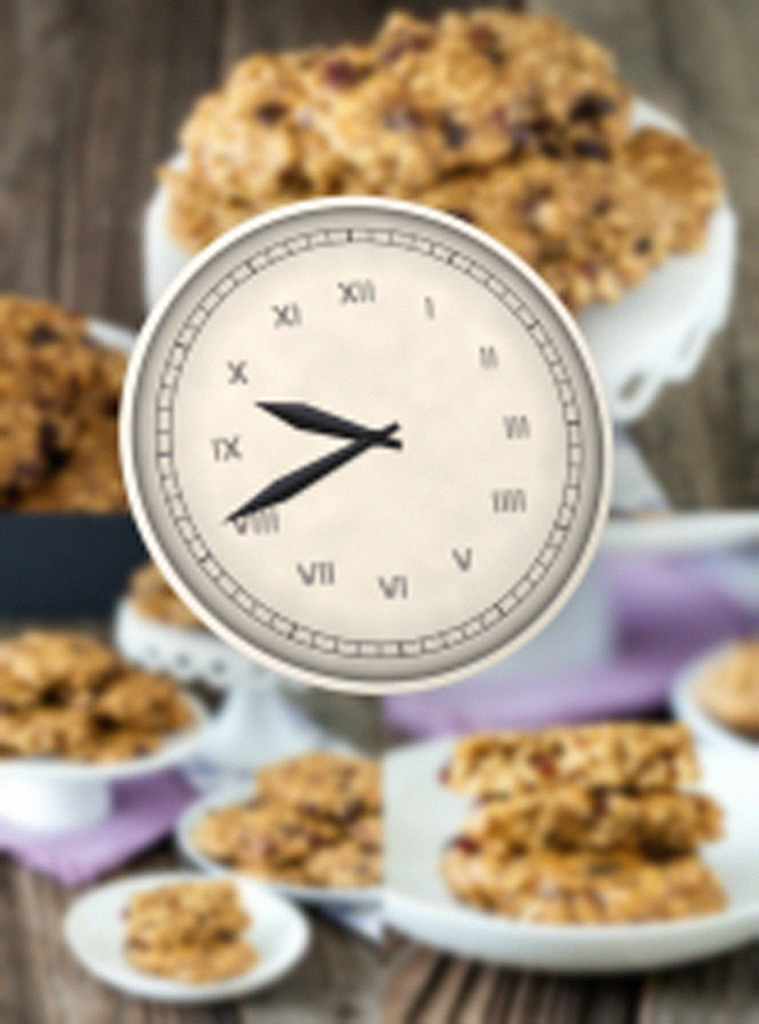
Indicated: 9 h 41 min
